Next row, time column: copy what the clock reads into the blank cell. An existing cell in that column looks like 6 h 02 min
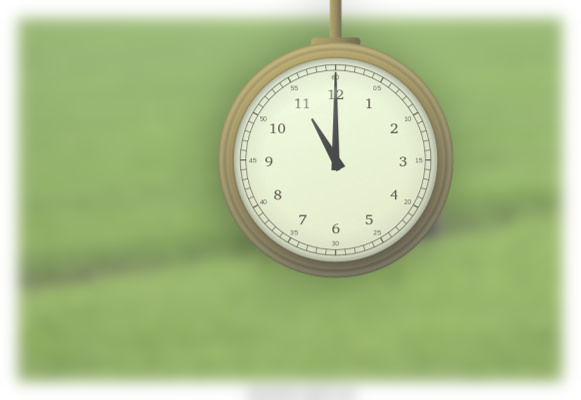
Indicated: 11 h 00 min
